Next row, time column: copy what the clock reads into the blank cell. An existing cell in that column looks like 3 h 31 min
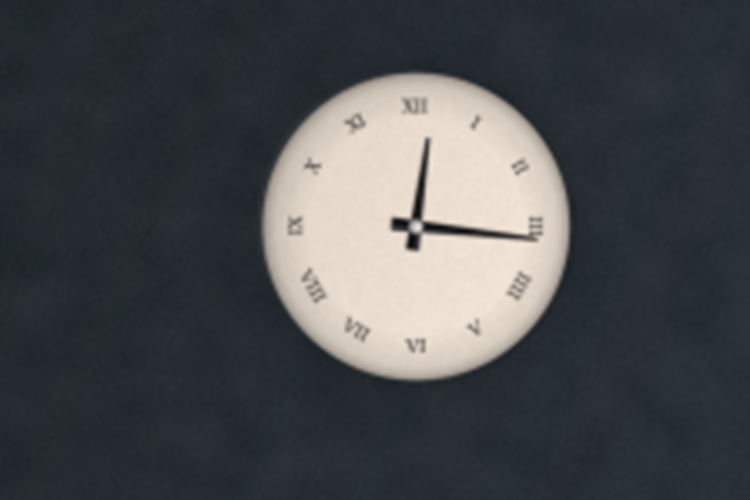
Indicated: 12 h 16 min
